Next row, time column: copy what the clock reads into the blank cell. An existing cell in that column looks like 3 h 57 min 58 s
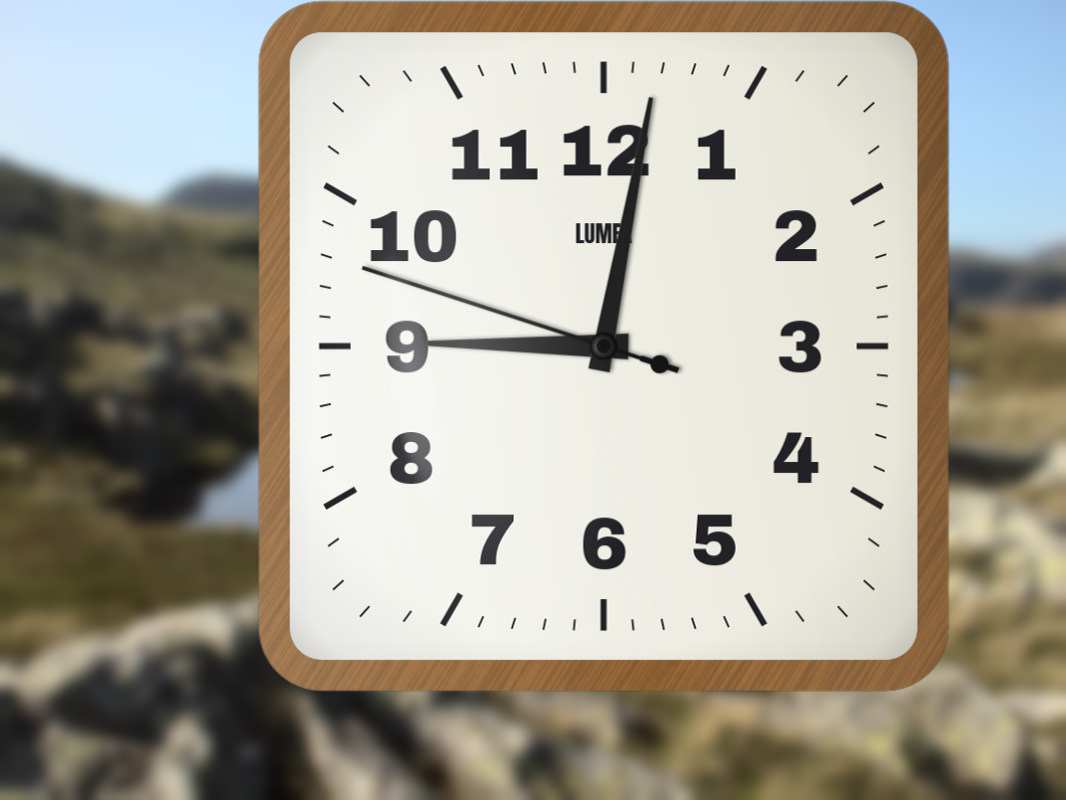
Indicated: 9 h 01 min 48 s
